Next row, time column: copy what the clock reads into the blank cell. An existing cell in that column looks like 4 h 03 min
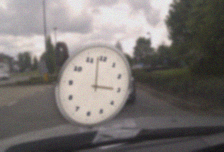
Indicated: 2 h 58 min
